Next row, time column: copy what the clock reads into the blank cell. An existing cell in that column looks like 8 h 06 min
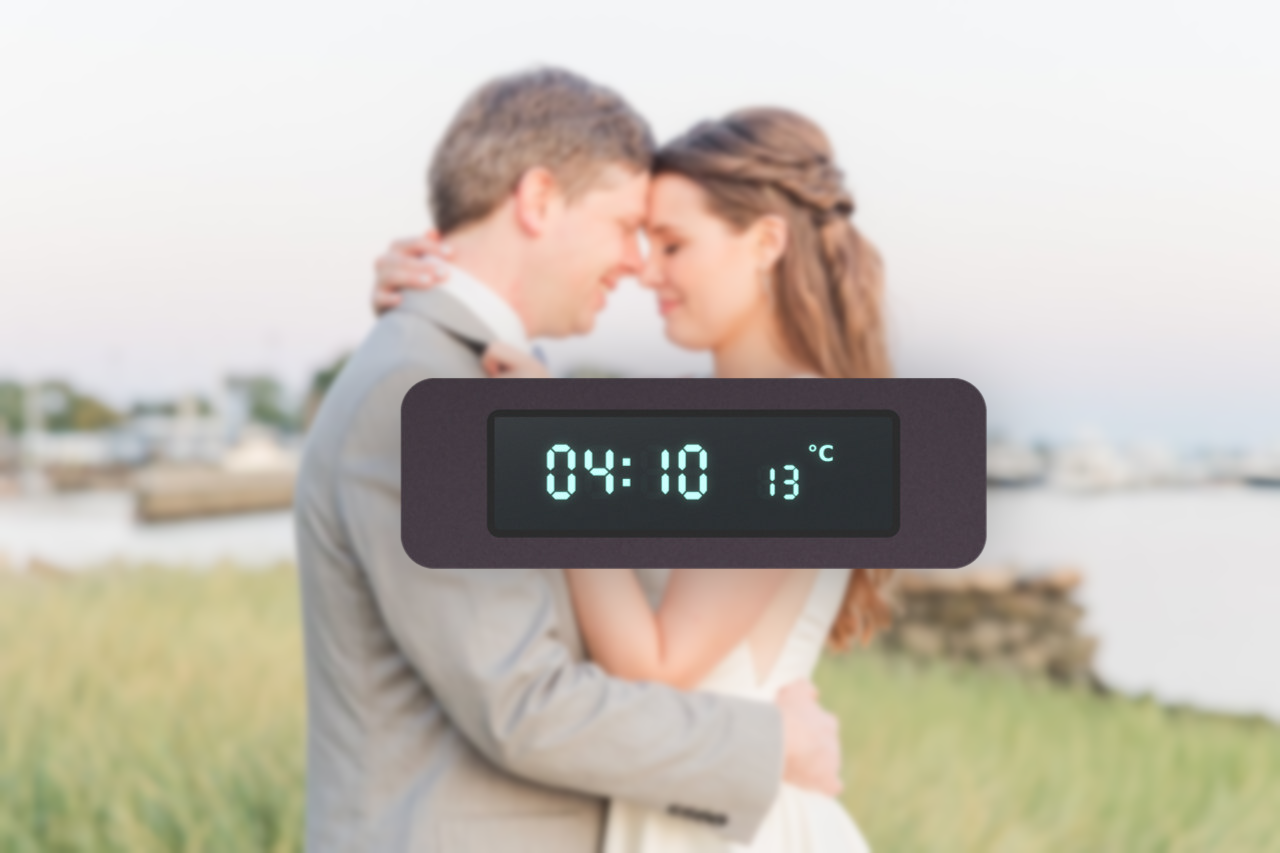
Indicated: 4 h 10 min
